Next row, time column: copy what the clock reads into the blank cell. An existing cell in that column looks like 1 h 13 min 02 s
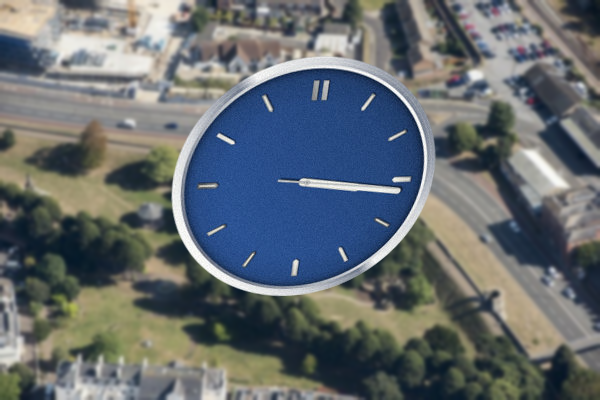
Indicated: 3 h 16 min 16 s
